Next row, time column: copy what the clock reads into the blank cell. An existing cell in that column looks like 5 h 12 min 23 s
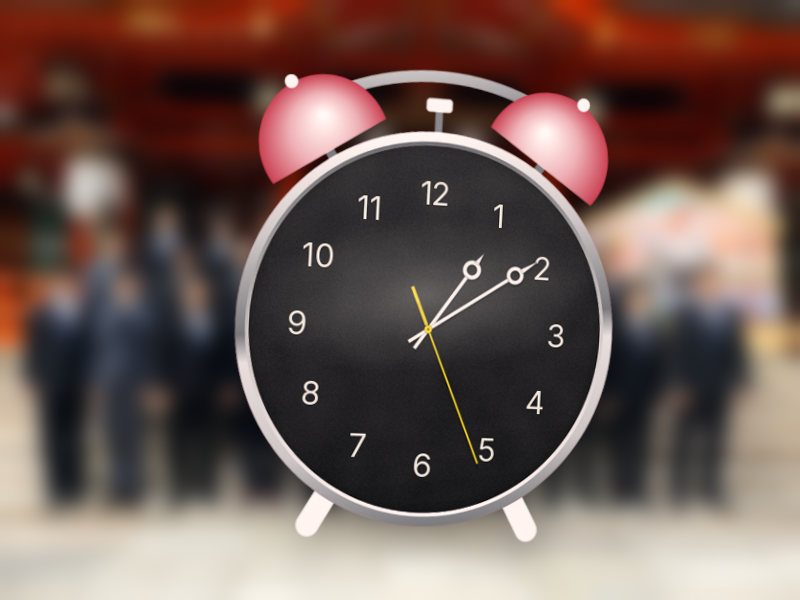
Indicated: 1 h 09 min 26 s
